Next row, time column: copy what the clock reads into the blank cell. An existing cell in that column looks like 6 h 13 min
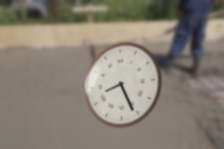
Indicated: 8 h 26 min
